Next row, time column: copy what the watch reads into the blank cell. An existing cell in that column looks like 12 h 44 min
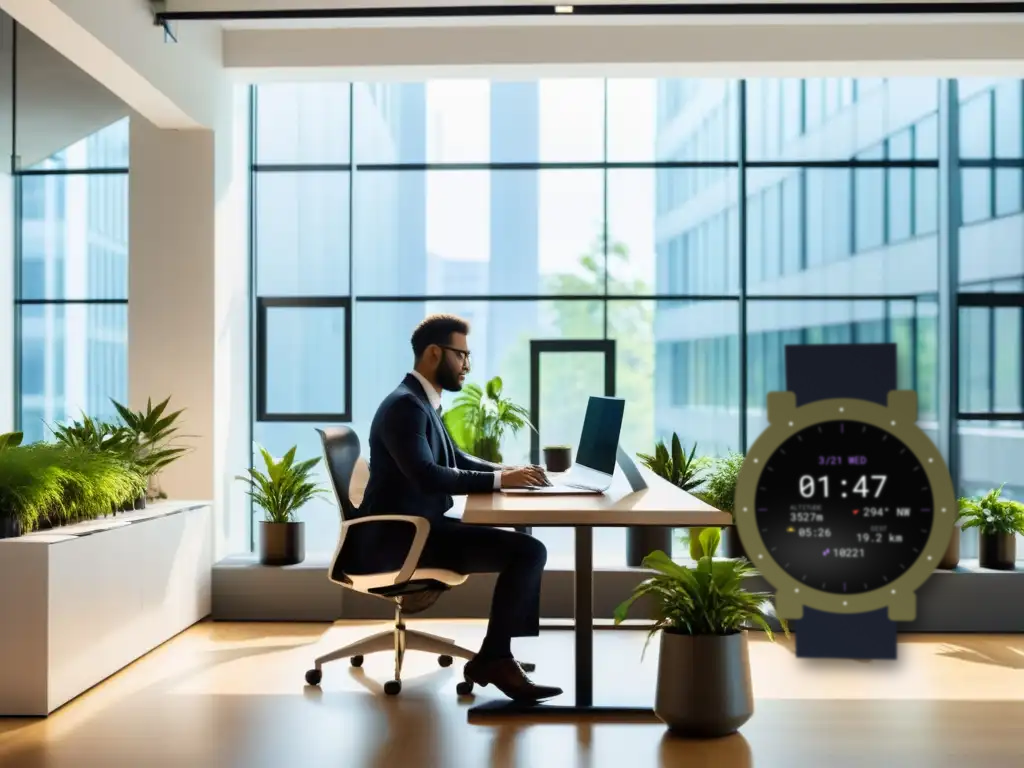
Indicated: 1 h 47 min
